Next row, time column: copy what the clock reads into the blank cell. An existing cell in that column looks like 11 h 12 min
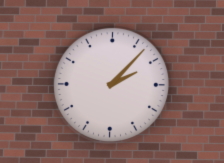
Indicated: 2 h 07 min
